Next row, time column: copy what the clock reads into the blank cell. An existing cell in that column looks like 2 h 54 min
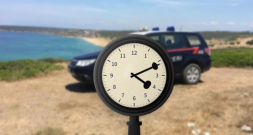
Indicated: 4 h 11 min
